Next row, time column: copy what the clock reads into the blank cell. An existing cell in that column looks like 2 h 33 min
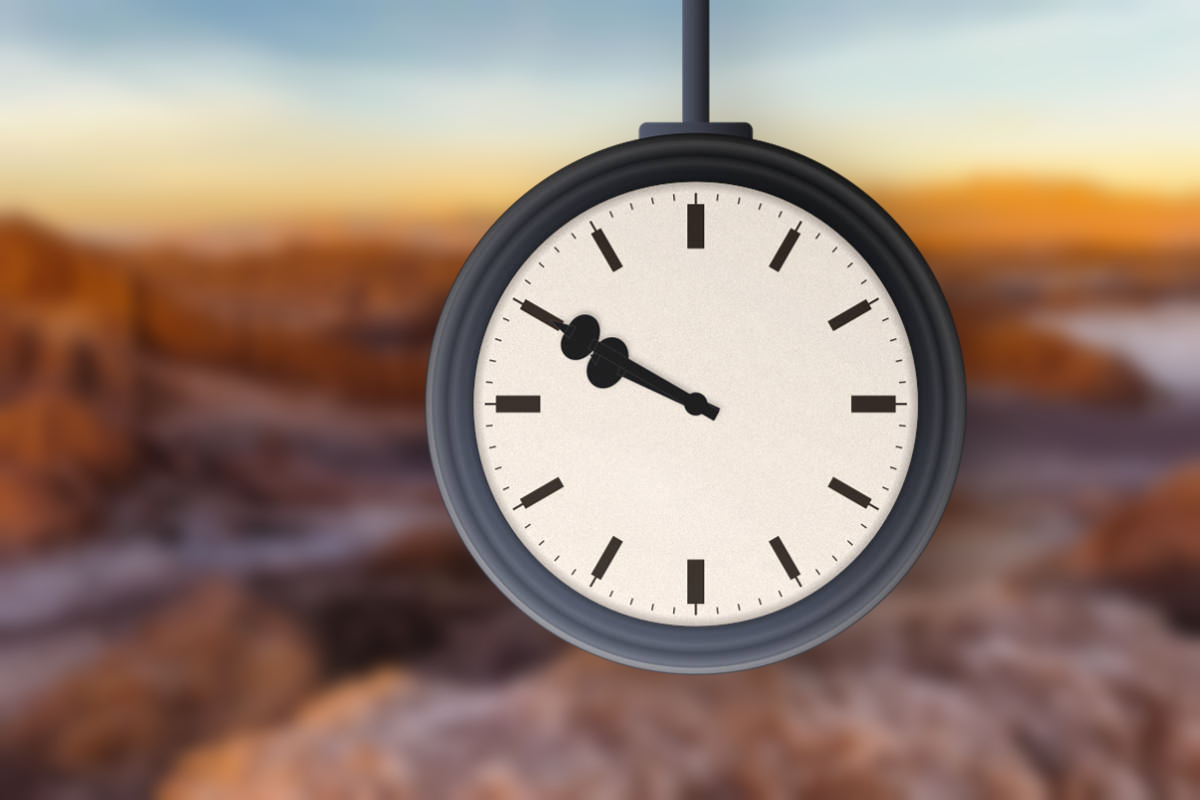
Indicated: 9 h 50 min
